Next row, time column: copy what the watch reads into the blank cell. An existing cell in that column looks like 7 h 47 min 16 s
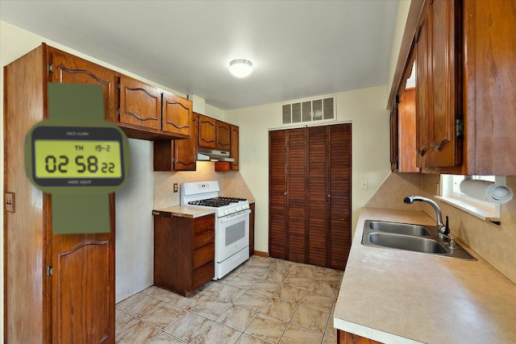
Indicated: 2 h 58 min 22 s
